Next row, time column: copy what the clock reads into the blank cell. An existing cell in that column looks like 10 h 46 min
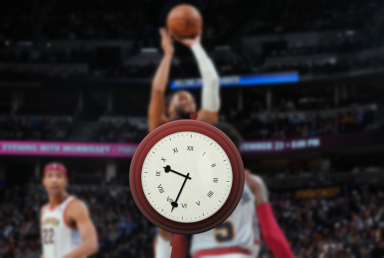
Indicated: 9 h 33 min
